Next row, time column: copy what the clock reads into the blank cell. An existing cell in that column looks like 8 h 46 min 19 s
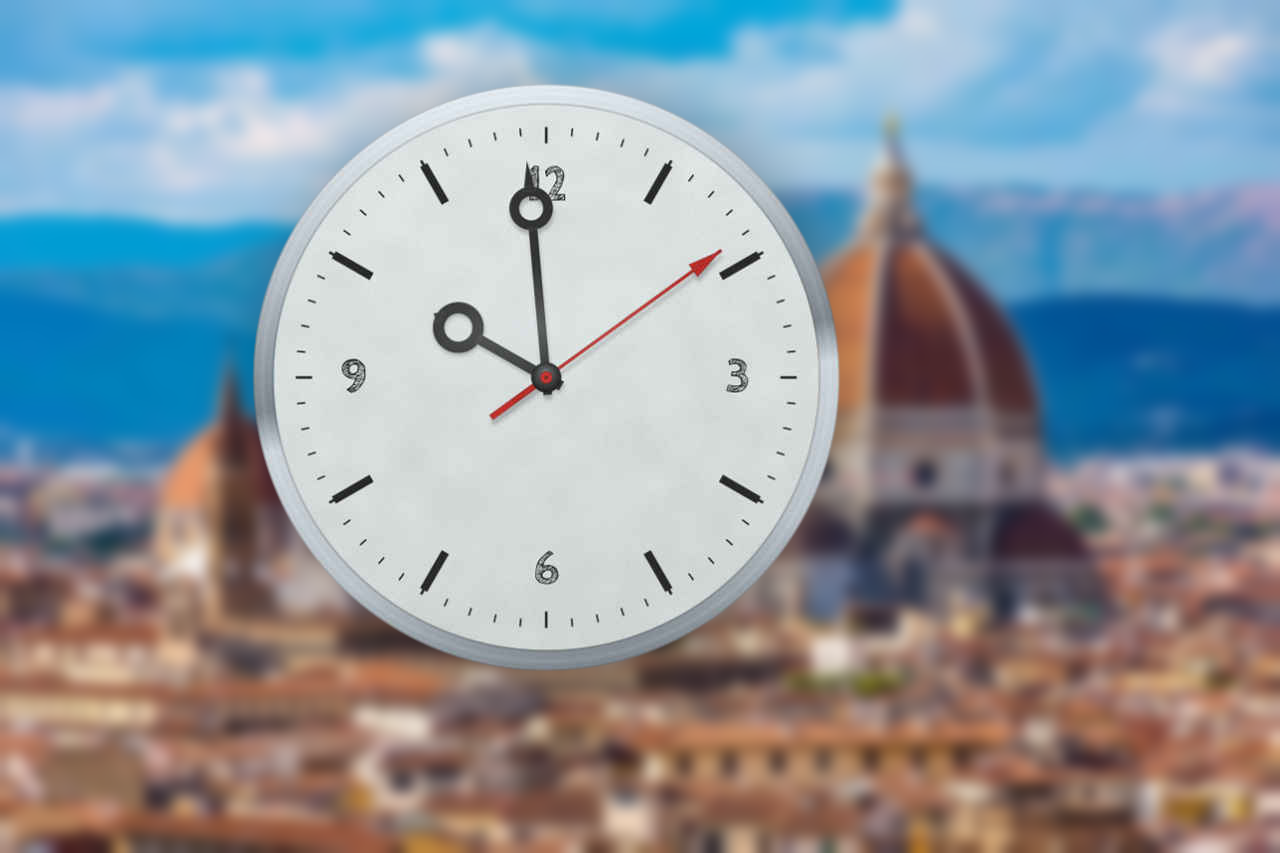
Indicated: 9 h 59 min 09 s
